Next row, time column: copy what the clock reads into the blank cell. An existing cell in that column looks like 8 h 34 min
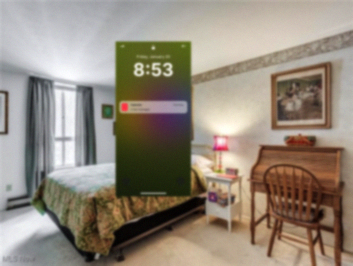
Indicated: 8 h 53 min
